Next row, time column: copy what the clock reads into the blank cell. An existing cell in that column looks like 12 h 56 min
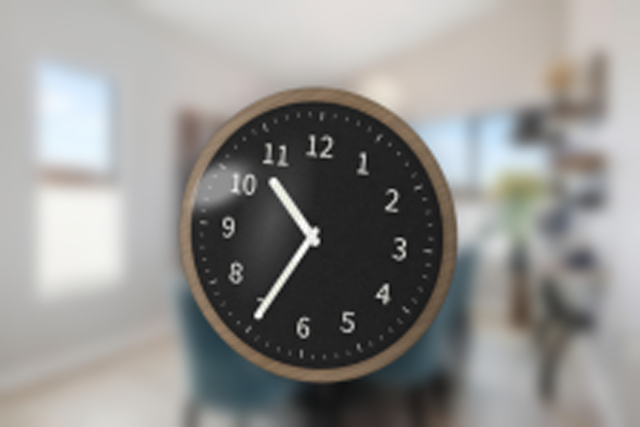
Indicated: 10 h 35 min
